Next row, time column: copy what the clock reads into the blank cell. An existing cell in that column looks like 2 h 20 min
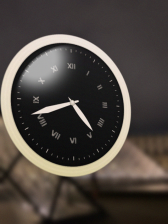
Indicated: 4 h 42 min
